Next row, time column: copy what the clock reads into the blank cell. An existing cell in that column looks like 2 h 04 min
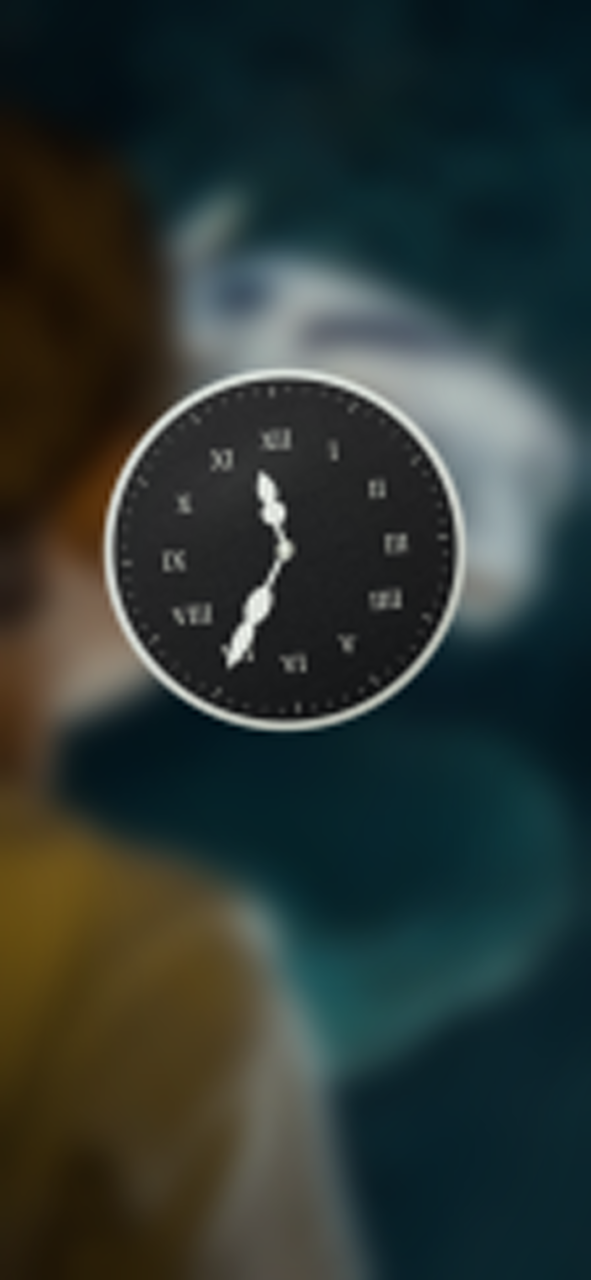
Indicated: 11 h 35 min
